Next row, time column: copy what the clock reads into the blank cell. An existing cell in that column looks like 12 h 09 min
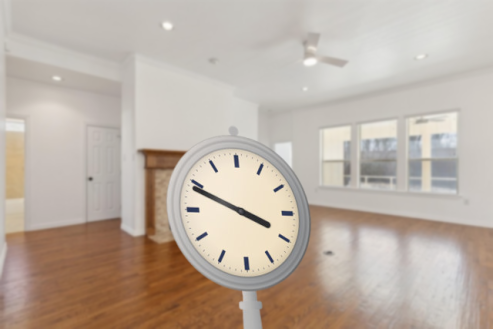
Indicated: 3 h 49 min
